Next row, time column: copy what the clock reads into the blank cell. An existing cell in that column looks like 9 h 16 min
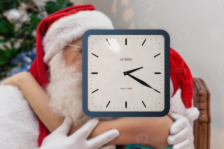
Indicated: 2 h 20 min
